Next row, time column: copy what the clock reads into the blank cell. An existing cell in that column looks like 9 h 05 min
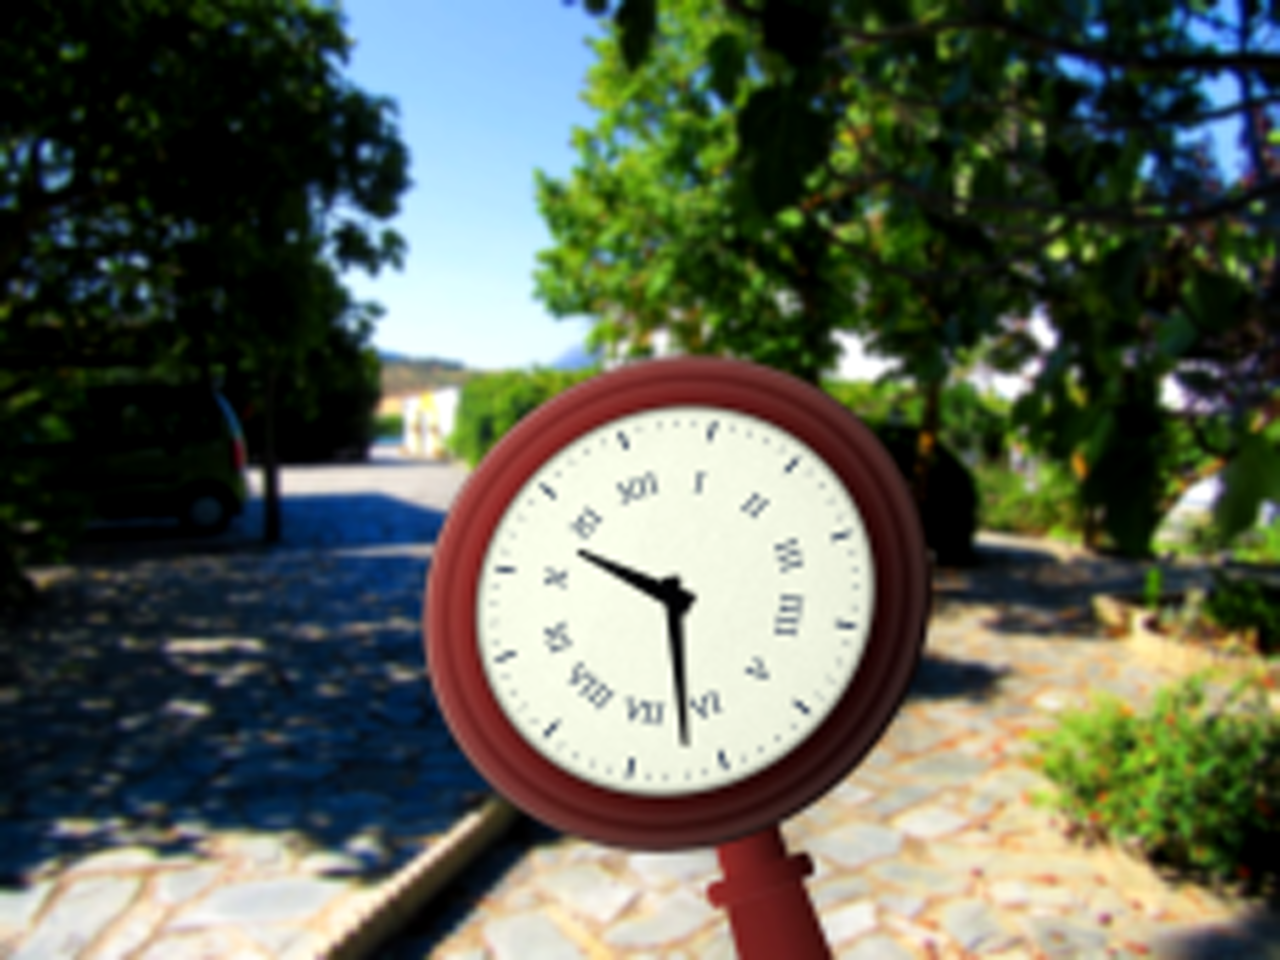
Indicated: 10 h 32 min
